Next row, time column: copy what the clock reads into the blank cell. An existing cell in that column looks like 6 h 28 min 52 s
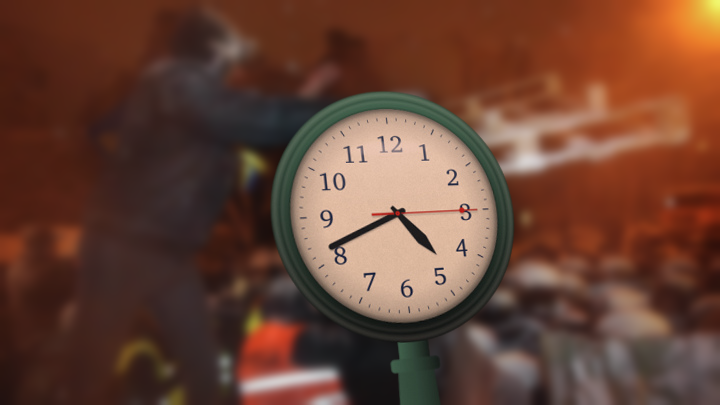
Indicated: 4 h 41 min 15 s
